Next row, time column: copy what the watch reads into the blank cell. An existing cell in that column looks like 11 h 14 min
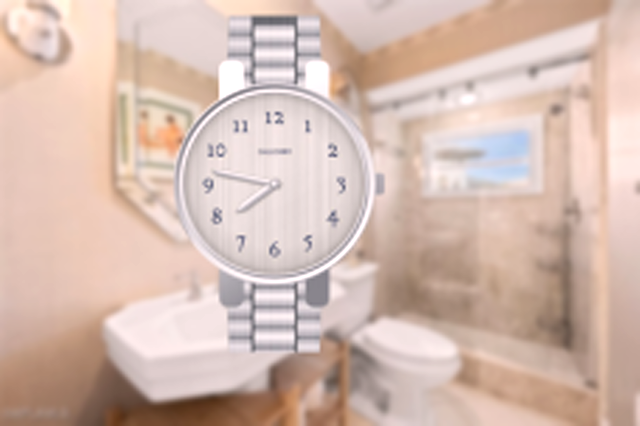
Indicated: 7 h 47 min
